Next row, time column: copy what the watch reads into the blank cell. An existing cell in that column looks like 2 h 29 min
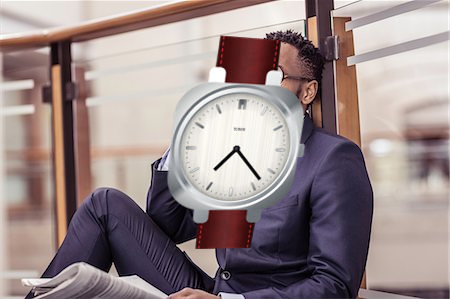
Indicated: 7 h 23 min
